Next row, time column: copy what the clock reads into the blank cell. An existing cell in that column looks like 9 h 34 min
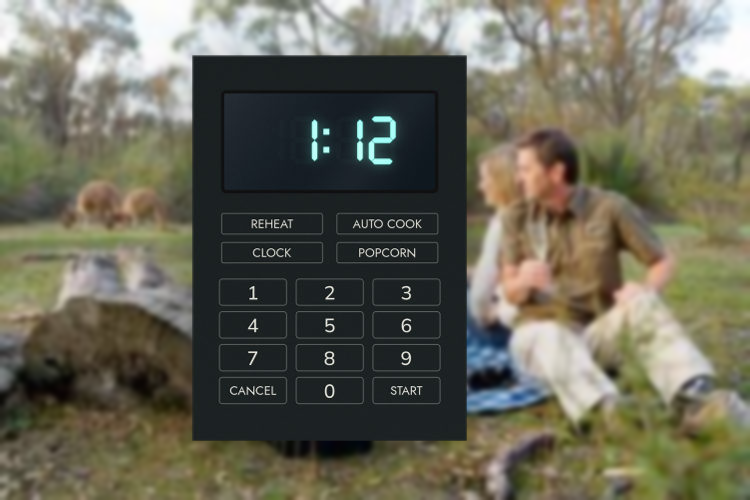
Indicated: 1 h 12 min
